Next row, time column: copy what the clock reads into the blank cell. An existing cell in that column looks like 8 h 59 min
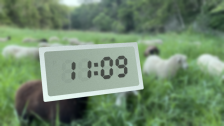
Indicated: 11 h 09 min
